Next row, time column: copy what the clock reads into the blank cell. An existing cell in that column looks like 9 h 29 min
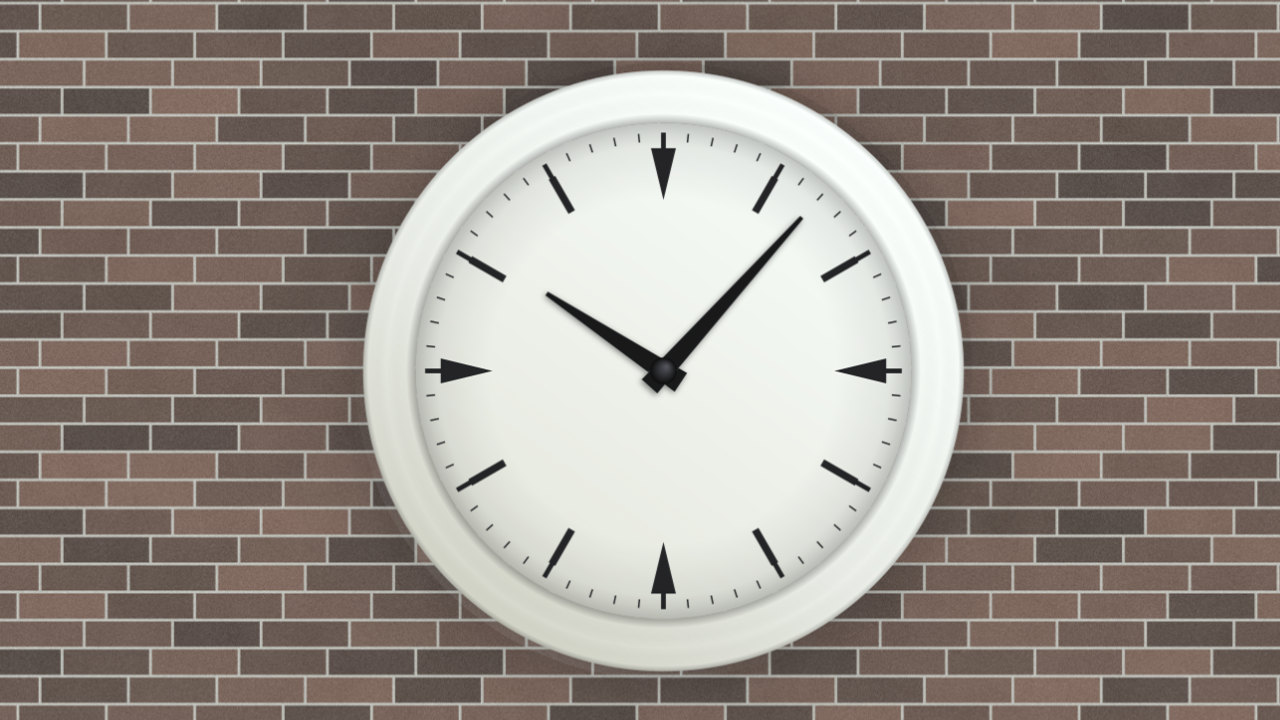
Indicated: 10 h 07 min
